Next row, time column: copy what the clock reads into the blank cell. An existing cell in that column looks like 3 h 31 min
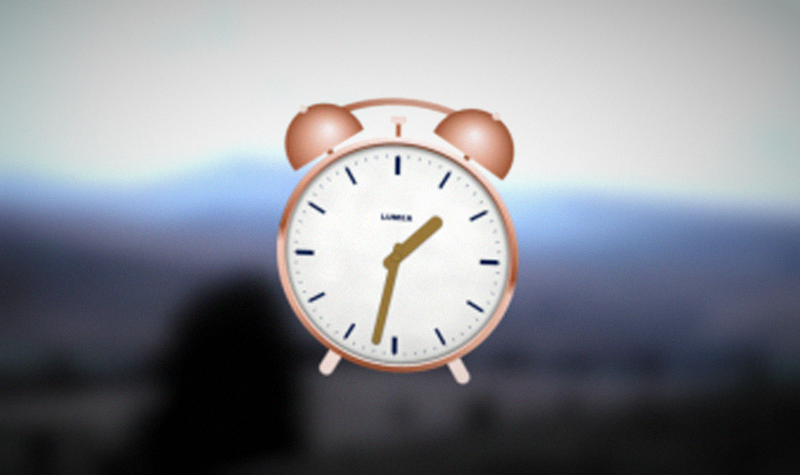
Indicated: 1 h 32 min
